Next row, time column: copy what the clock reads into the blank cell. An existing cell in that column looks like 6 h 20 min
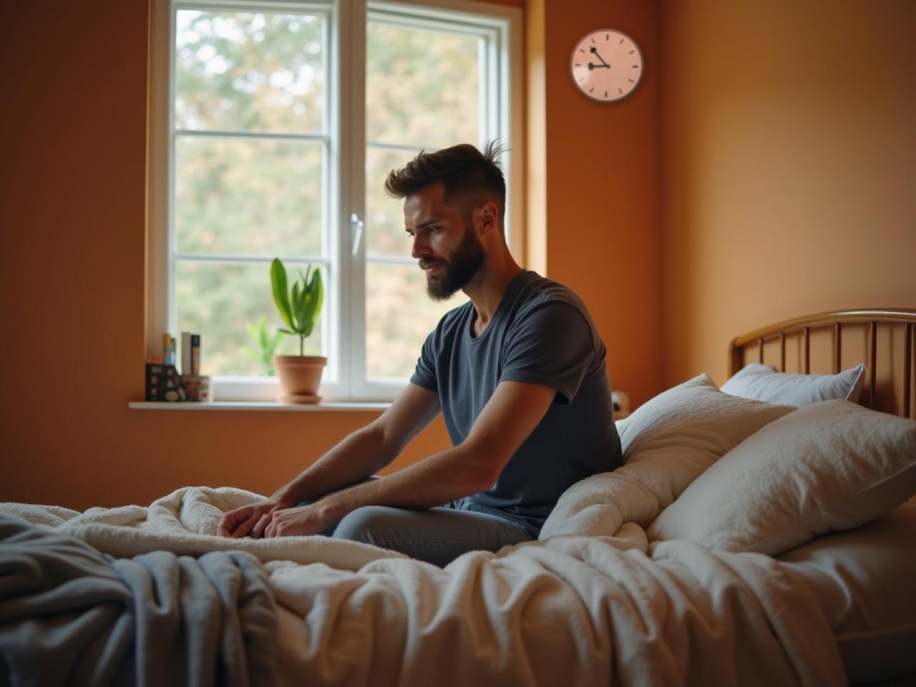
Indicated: 8 h 53 min
